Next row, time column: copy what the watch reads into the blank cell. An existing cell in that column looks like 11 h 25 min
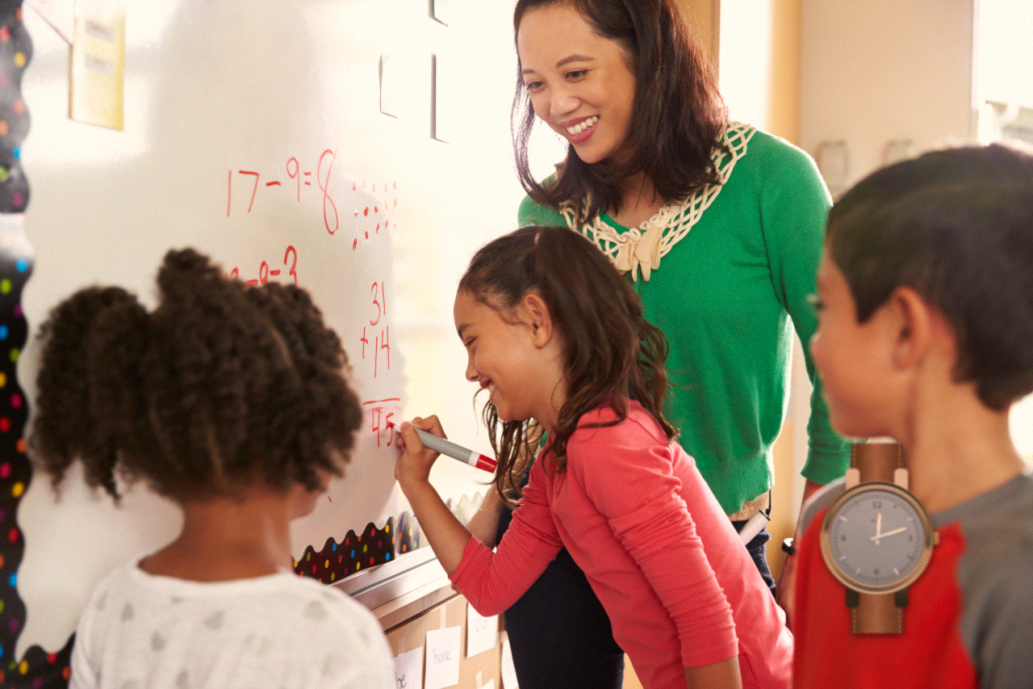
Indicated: 12 h 12 min
